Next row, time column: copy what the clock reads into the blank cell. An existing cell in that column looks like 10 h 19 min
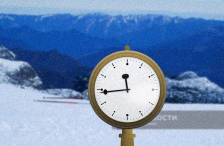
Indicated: 11 h 44 min
